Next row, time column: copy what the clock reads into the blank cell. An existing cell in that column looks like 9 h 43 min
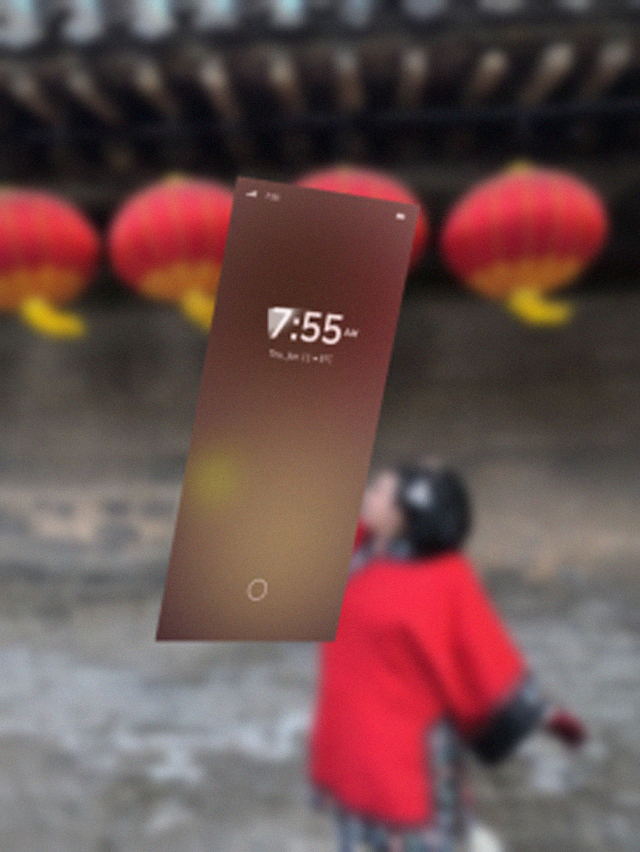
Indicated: 7 h 55 min
